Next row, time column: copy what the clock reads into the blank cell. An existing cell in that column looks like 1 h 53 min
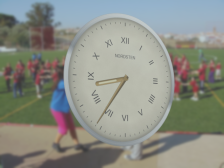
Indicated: 8 h 36 min
